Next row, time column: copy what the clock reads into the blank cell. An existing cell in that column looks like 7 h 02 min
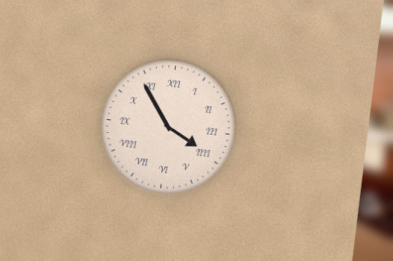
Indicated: 3 h 54 min
